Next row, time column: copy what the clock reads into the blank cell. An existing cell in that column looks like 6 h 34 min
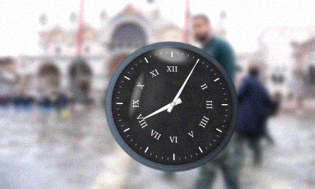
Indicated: 8 h 05 min
